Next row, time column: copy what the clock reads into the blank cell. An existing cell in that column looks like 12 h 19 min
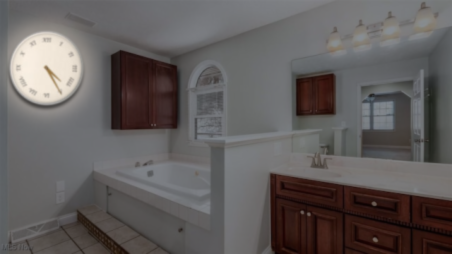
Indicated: 4 h 25 min
